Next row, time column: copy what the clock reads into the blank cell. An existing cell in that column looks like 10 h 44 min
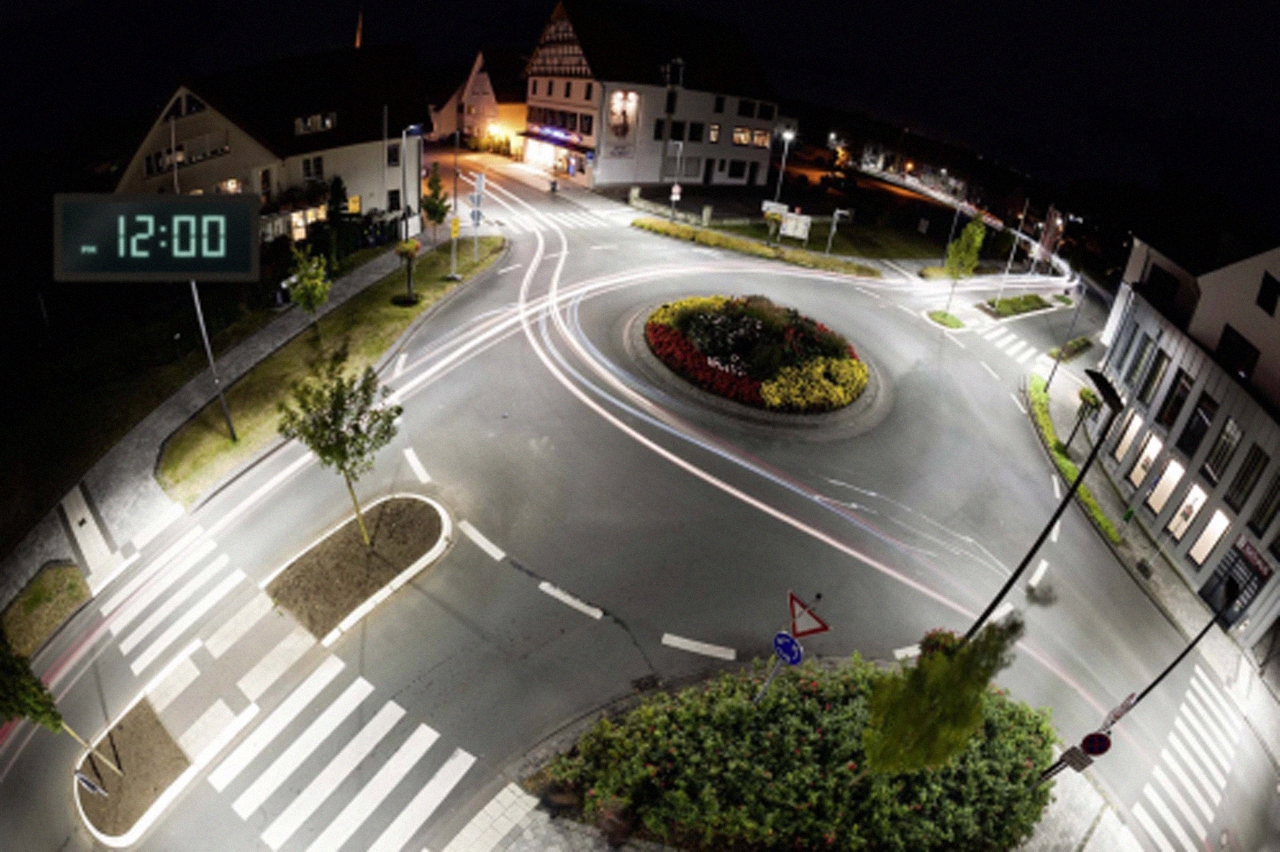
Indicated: 12 h 00 min
